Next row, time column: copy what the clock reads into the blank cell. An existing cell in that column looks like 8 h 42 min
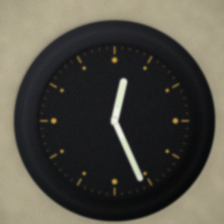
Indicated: 12 h 26 min
